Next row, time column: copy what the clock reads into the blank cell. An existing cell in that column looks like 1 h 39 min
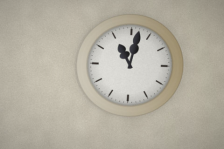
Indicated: 11 h 02 min
